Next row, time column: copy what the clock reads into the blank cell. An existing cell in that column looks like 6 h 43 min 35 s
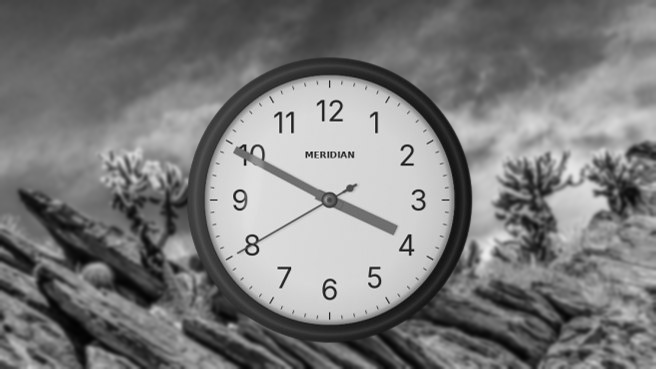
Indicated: 3 h 49 min 40 s
